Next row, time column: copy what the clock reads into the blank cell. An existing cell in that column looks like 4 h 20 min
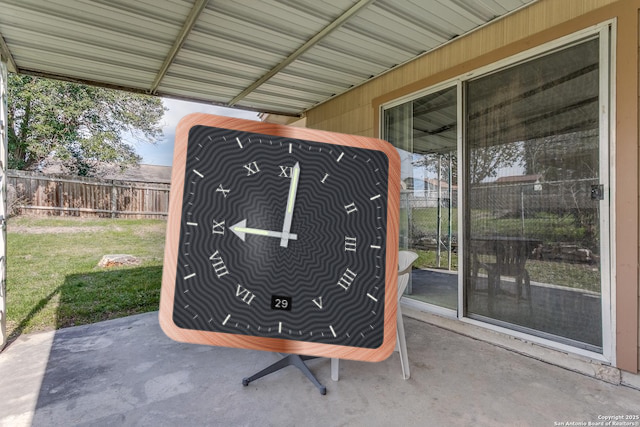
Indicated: 9 h 01 min
